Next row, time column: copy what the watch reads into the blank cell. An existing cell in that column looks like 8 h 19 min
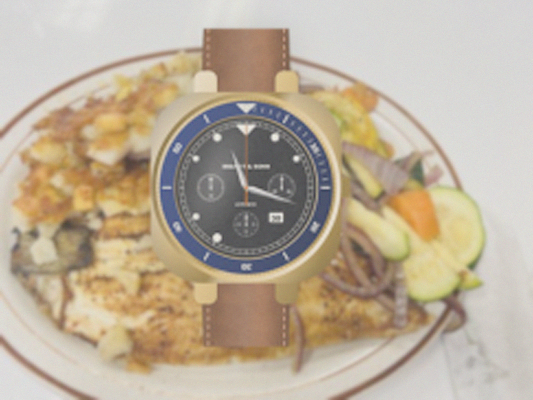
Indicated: 11 h 18 min
